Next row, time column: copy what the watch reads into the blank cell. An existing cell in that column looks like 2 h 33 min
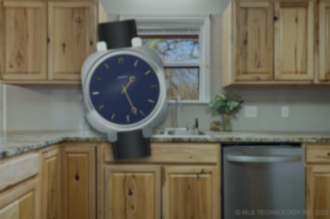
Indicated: 1 h 27 min
